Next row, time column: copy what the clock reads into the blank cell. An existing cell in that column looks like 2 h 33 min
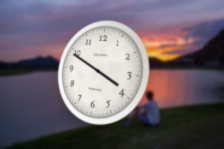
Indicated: 3 h 49 min
